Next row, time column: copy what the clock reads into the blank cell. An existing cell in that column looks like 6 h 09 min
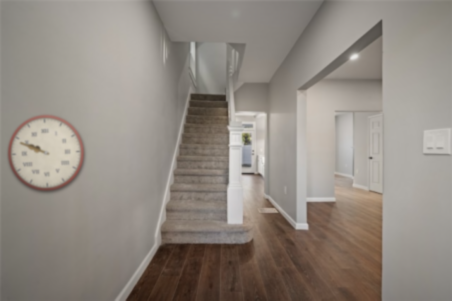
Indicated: 9 h 49 min
